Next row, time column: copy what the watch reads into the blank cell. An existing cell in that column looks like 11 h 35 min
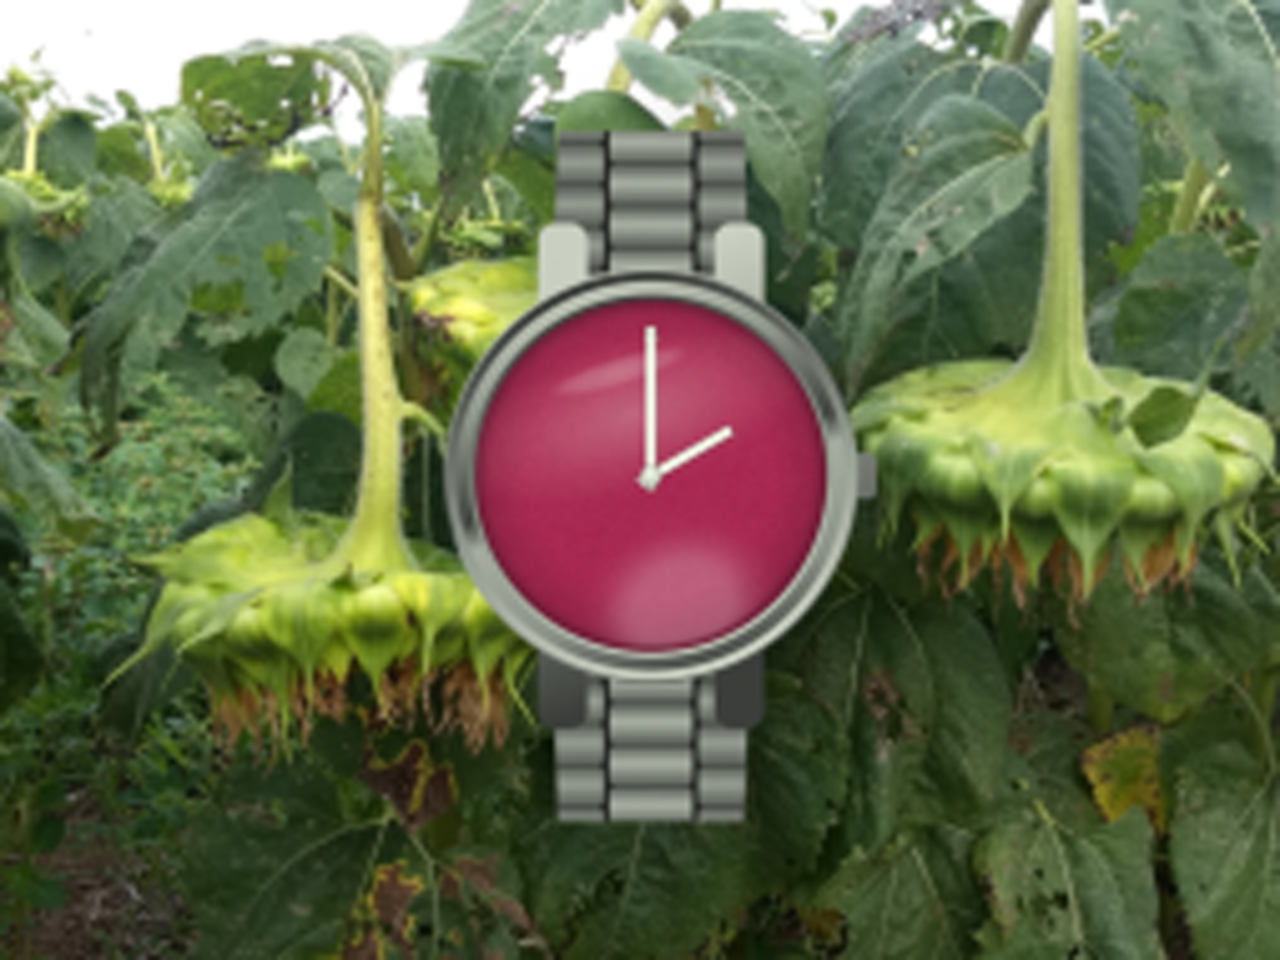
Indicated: 2 h 00 min
